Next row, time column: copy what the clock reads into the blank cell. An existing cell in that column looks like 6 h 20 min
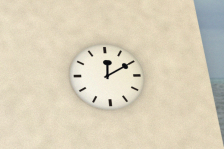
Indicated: 12 h 10 min
